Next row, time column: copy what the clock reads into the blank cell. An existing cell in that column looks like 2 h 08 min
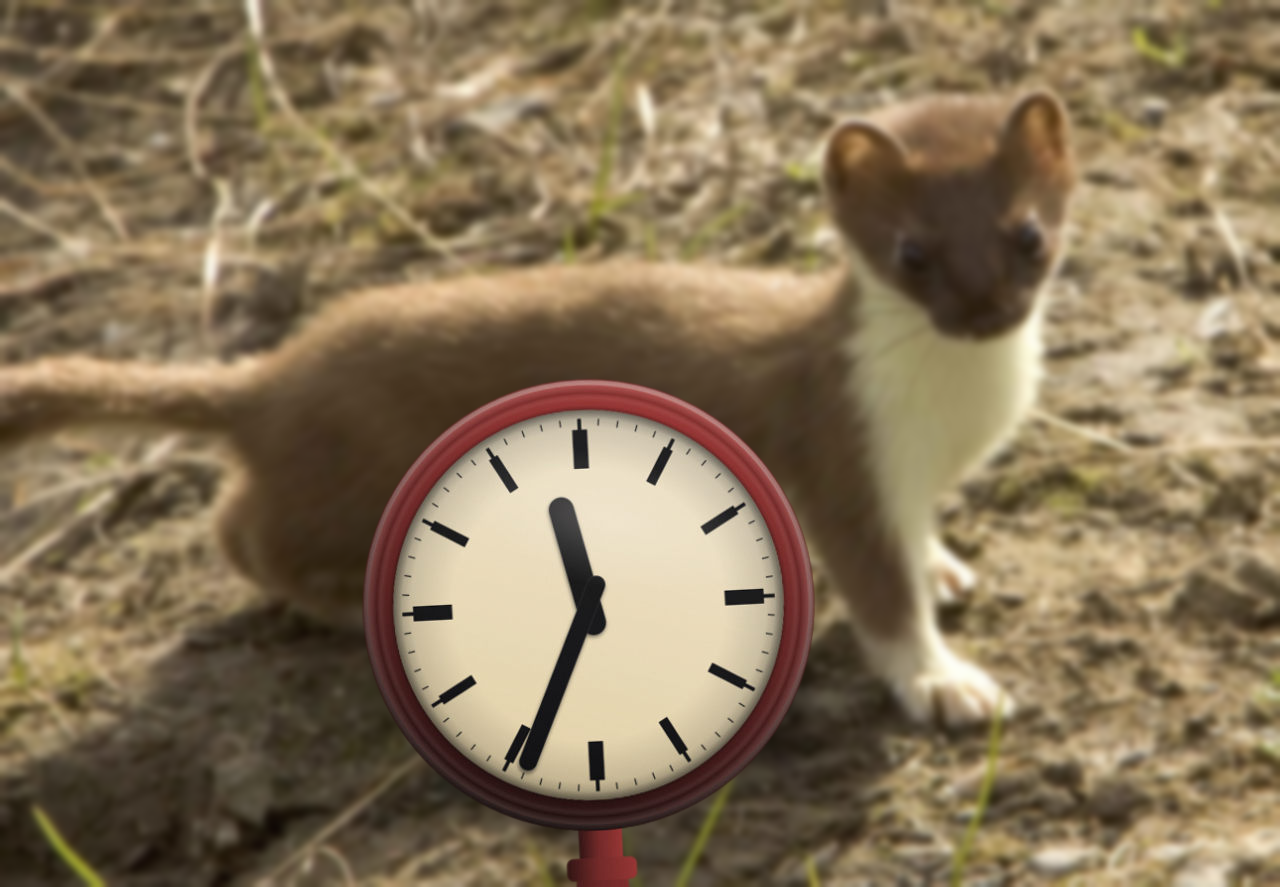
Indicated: 11 h 34 min
